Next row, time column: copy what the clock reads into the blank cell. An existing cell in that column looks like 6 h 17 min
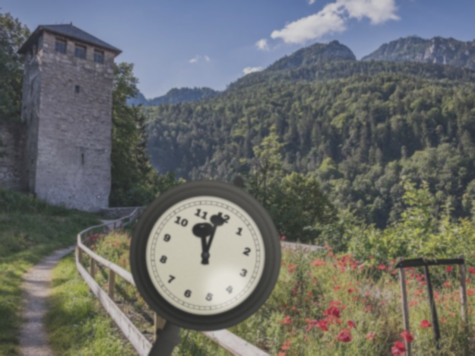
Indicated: 10 h 59 min
